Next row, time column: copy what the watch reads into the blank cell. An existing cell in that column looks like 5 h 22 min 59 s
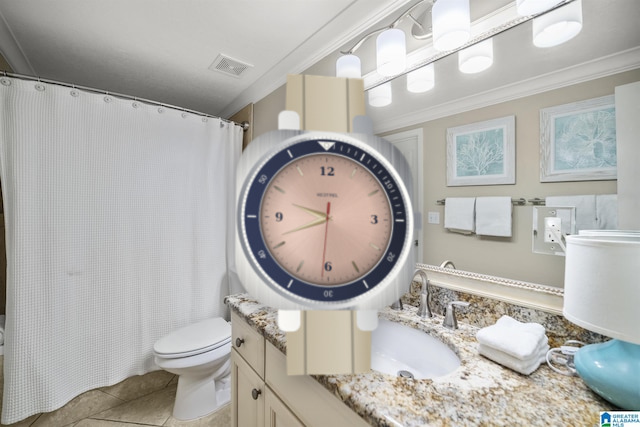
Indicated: 9 h 41 min 31 s
